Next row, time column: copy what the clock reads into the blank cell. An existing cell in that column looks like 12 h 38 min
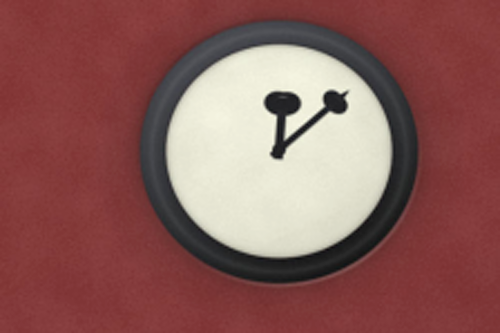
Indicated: 12 h 08 min
